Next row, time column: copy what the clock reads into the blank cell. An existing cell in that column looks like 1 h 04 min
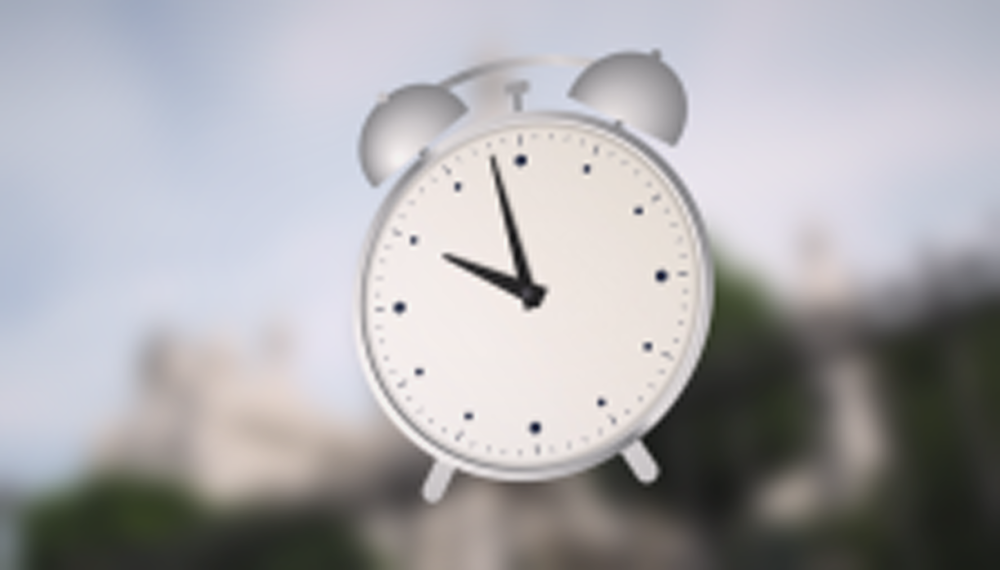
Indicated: 9 h 58 min
